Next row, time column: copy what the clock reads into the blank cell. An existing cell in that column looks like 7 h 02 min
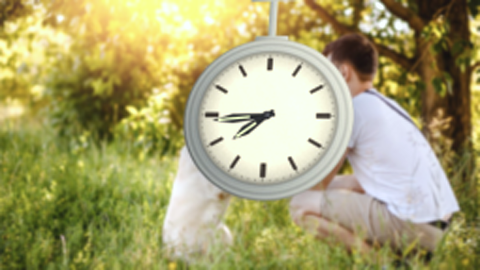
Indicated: 7 h 44 min
